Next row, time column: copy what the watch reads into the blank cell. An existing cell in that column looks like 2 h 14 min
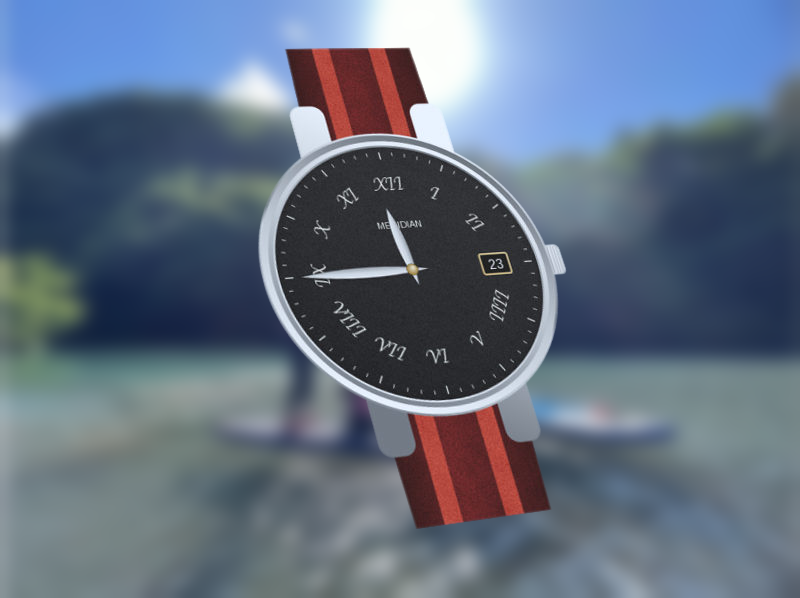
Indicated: 11 h 45 min
